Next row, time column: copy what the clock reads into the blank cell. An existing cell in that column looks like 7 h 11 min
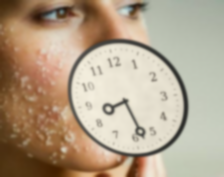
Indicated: 8 h 28 min
